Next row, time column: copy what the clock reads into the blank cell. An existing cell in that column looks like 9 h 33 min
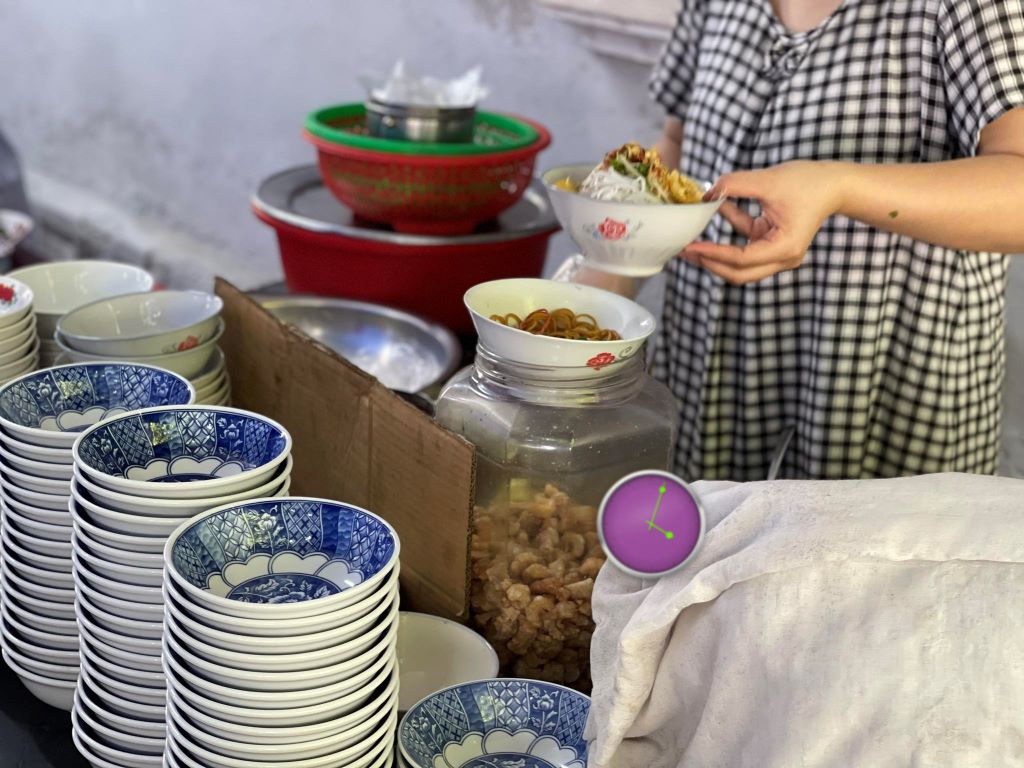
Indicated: 4 h 03 min
